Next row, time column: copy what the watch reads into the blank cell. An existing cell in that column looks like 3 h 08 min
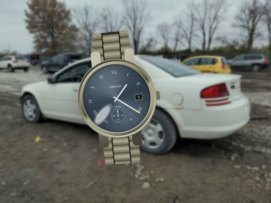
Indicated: 1 h 21 min
